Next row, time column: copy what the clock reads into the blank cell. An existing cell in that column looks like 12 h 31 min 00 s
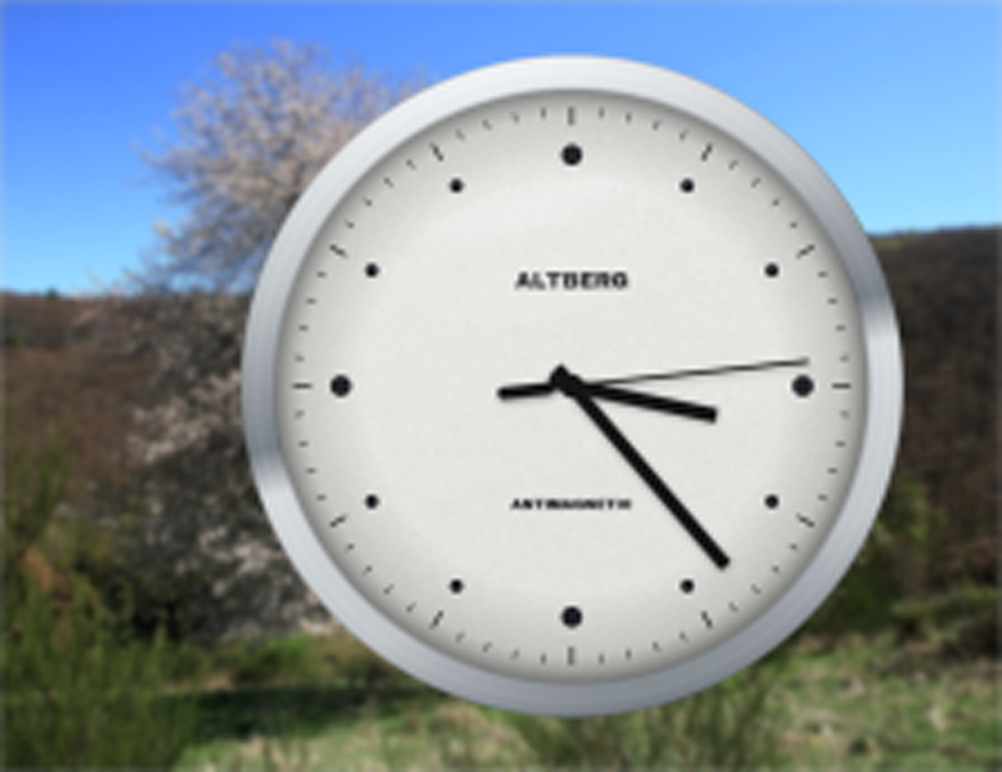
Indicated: 3 h 23 min 14 s
